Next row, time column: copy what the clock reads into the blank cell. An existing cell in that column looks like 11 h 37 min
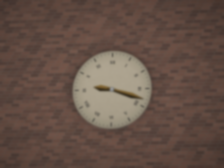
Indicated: 9 h 18 min
